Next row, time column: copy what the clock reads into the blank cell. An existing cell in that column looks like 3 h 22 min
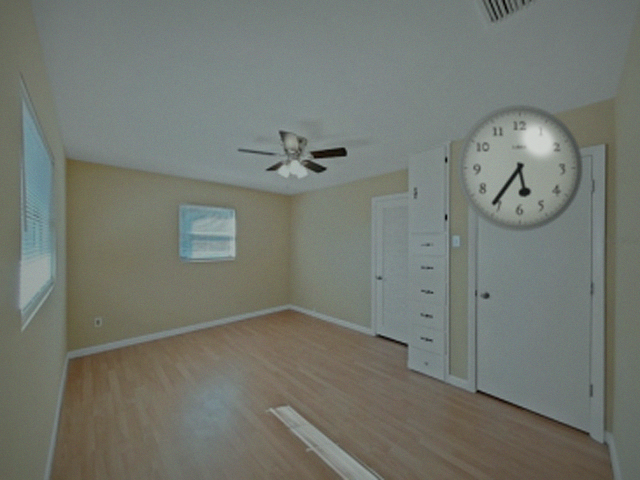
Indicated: 5 h 36 min
